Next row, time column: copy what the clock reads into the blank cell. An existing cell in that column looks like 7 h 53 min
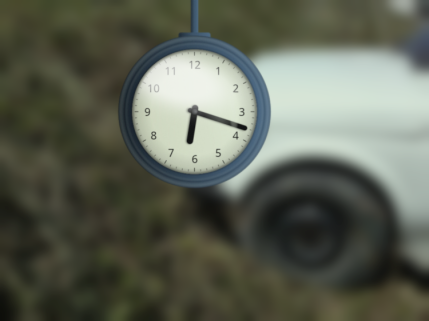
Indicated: 6 h 18 min
